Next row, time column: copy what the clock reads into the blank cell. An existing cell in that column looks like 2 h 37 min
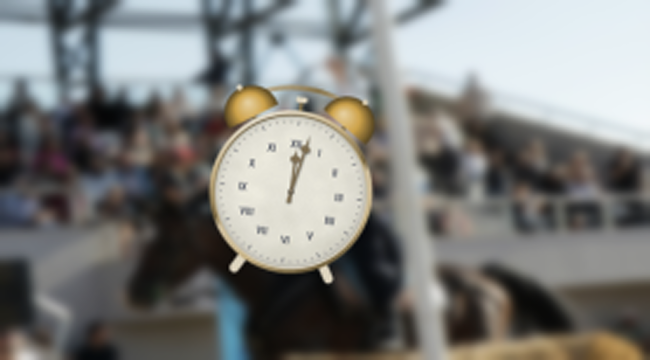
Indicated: 12 h 02 min
